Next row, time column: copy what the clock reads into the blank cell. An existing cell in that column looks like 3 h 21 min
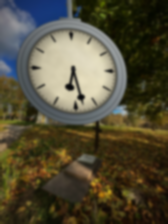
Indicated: 6 h 28 min
